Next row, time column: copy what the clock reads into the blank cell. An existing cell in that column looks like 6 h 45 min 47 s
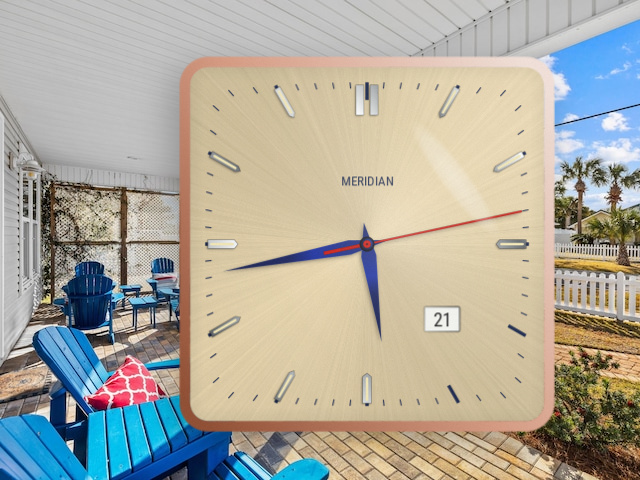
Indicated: 5 h 43 min 13 s
